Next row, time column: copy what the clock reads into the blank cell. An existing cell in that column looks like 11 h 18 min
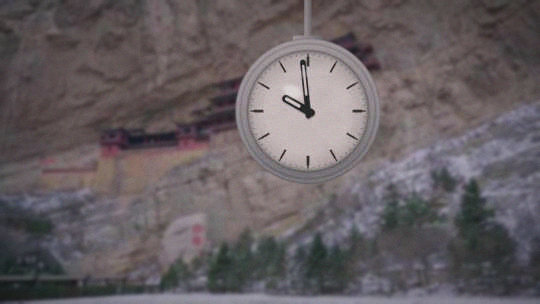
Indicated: 9 h 59 min
